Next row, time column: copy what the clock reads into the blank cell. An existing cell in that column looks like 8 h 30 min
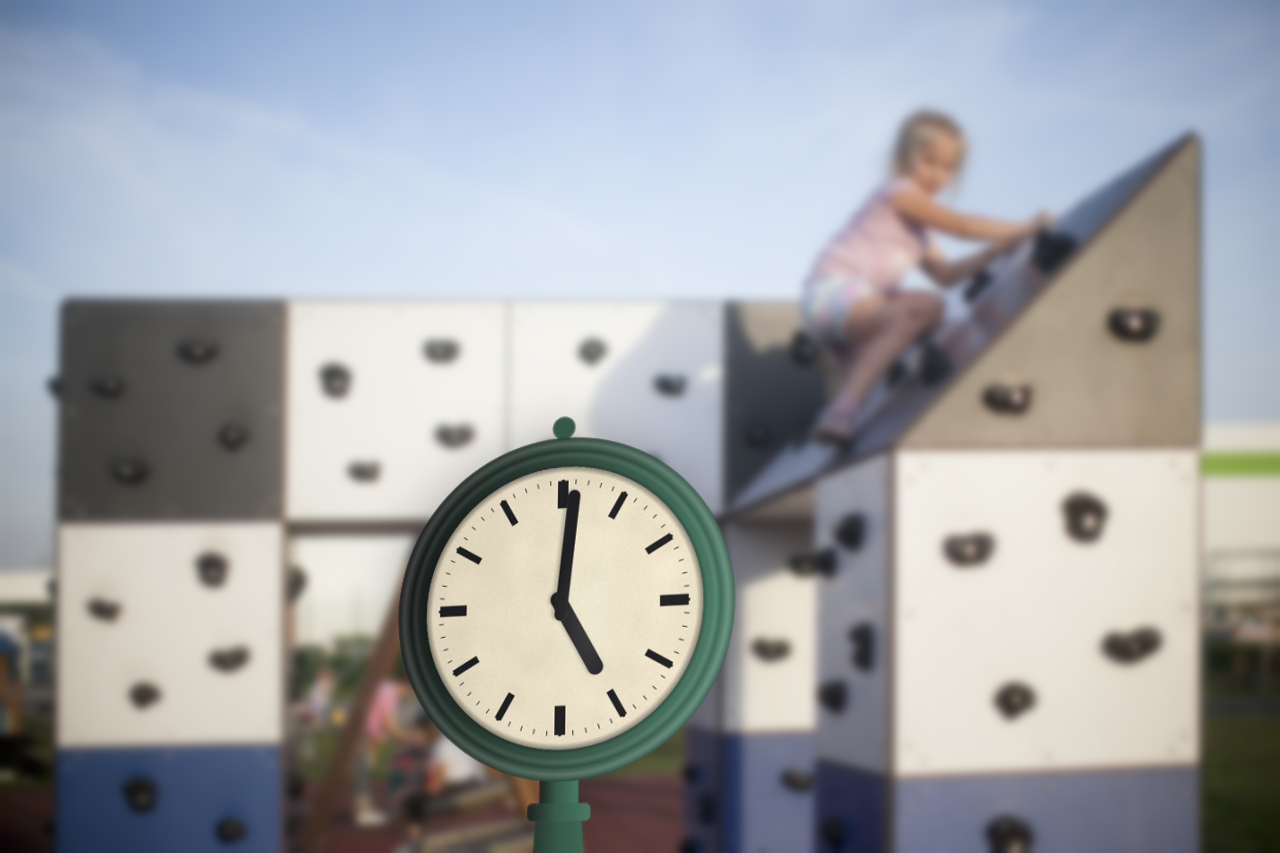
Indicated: 5 h 01 min
